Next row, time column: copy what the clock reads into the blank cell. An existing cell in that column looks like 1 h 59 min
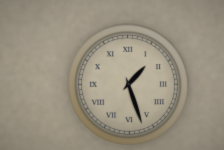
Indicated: 1 h 27 min
